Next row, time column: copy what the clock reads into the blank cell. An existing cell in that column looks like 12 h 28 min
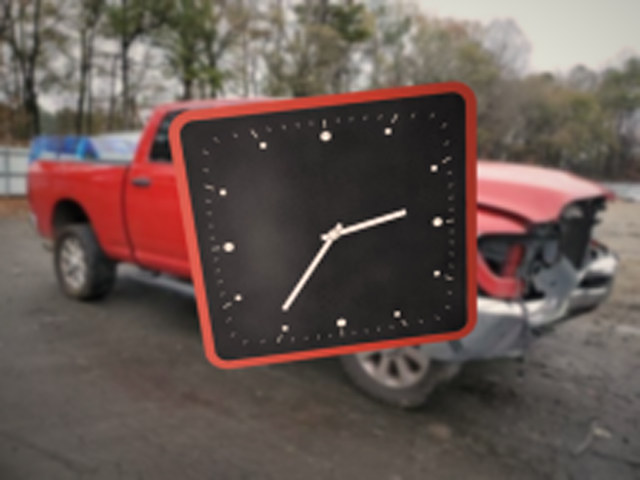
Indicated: 2 h 36 min
